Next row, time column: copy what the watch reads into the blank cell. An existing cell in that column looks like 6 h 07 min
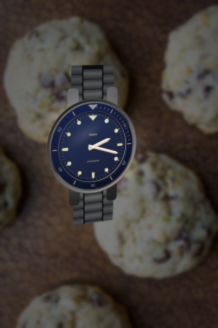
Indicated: 2 h 18 min
